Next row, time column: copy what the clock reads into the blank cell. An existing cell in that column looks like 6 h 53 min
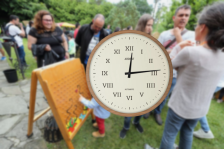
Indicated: 12 h 14 min
